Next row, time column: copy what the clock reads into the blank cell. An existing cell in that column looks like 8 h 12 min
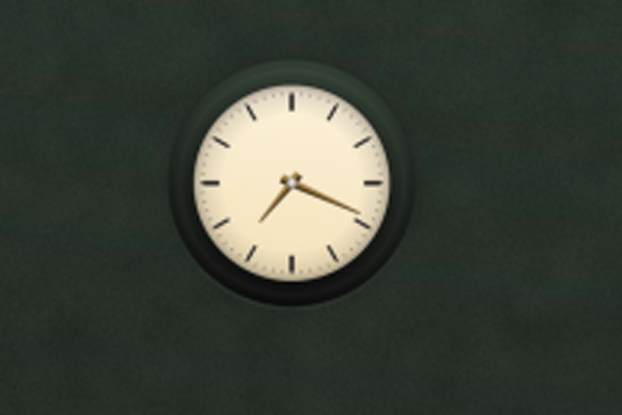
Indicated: 7 h 19 min
